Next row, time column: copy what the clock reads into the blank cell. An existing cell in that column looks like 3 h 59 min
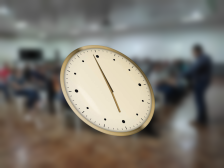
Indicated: 5 h 59 min
